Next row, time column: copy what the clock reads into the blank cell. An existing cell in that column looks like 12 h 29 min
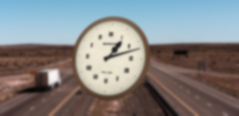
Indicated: 1 h 12 min
